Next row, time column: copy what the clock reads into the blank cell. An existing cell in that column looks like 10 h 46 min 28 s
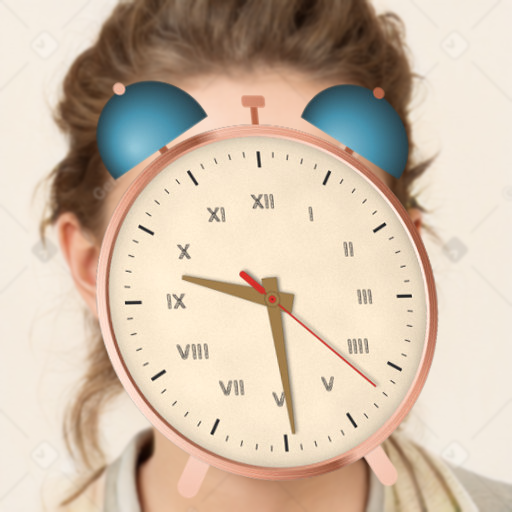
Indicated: 9 h 29 min 22 s
